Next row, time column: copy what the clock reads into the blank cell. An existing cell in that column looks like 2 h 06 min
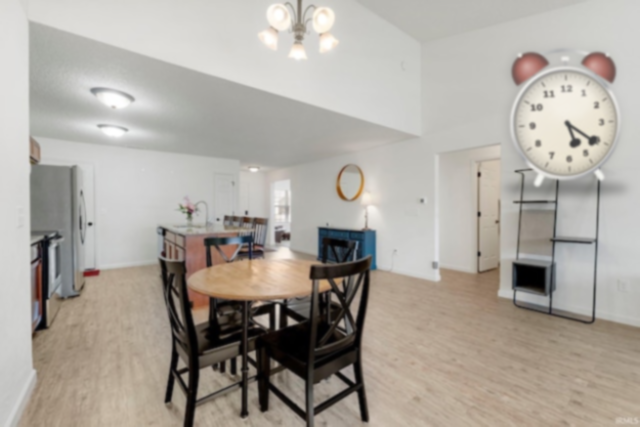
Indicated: 5 h 21 min
